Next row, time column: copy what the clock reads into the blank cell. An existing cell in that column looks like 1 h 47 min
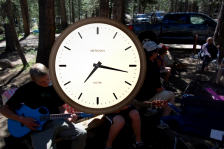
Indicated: 7 h 17 min
